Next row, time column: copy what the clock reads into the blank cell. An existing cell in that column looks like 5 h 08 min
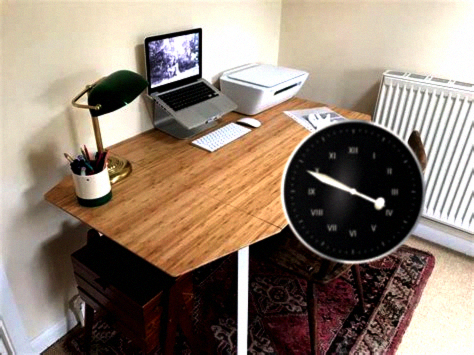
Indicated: 3 h 49 min
